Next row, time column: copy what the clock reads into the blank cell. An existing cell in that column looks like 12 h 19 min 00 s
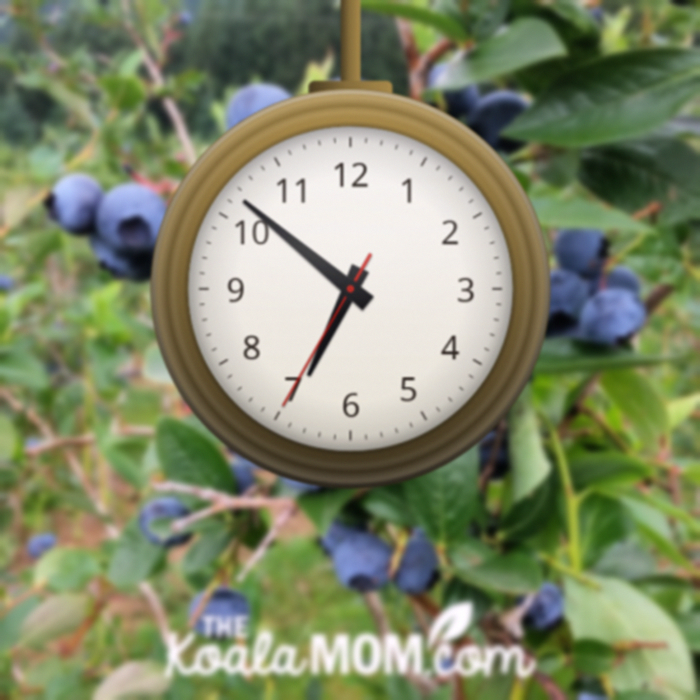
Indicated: 6 h 51 min 35 s
